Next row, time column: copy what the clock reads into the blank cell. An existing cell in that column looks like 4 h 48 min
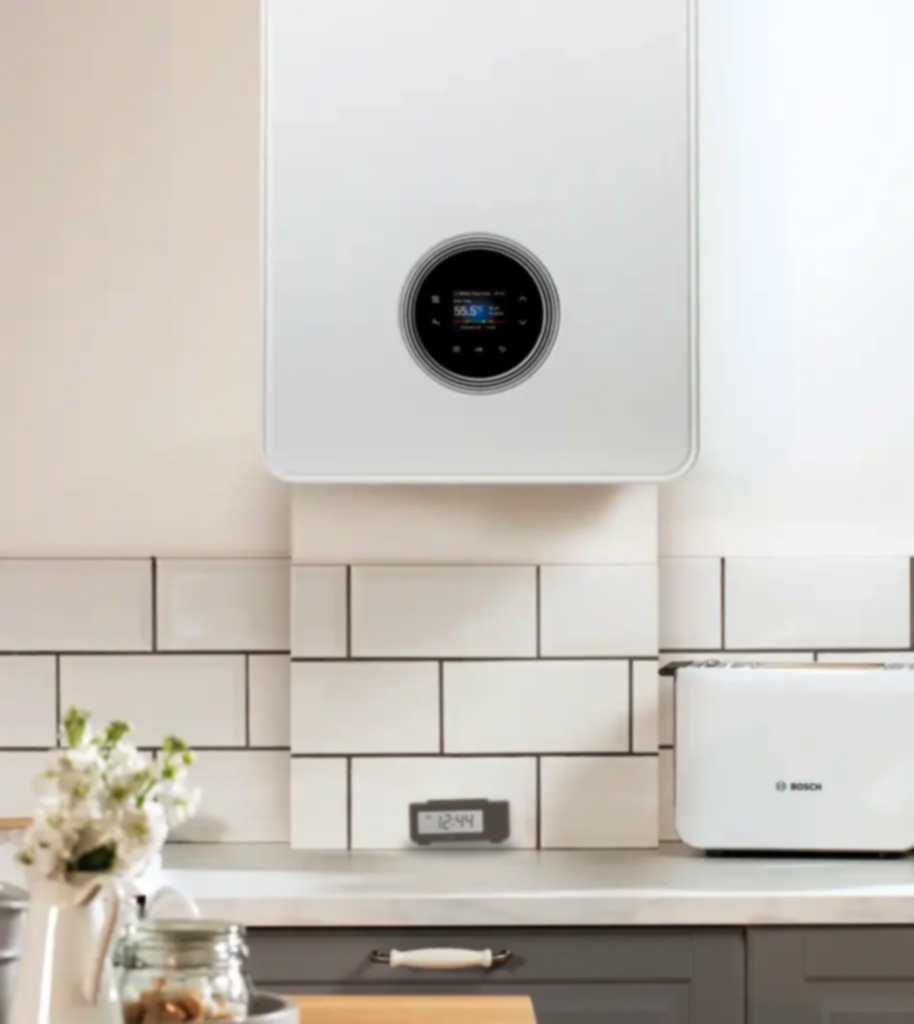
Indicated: 12 h 44 min
